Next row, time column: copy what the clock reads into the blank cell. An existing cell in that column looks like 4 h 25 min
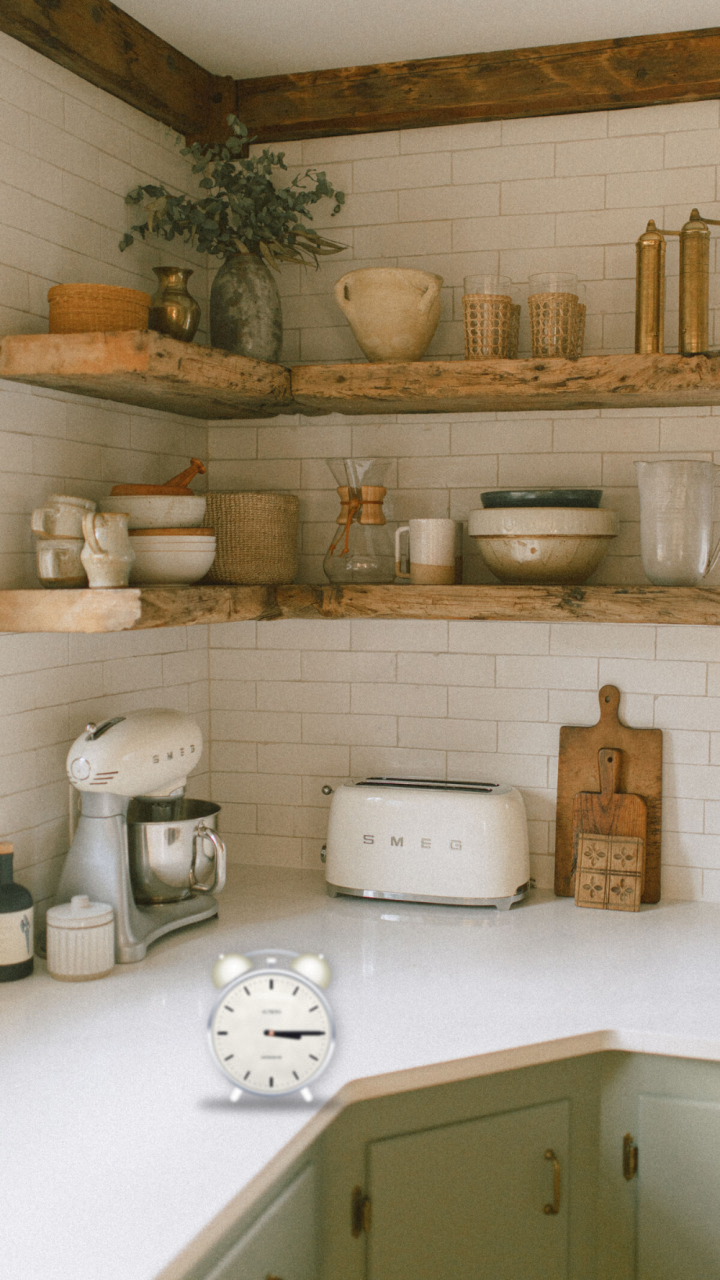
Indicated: 3 h 15 min
